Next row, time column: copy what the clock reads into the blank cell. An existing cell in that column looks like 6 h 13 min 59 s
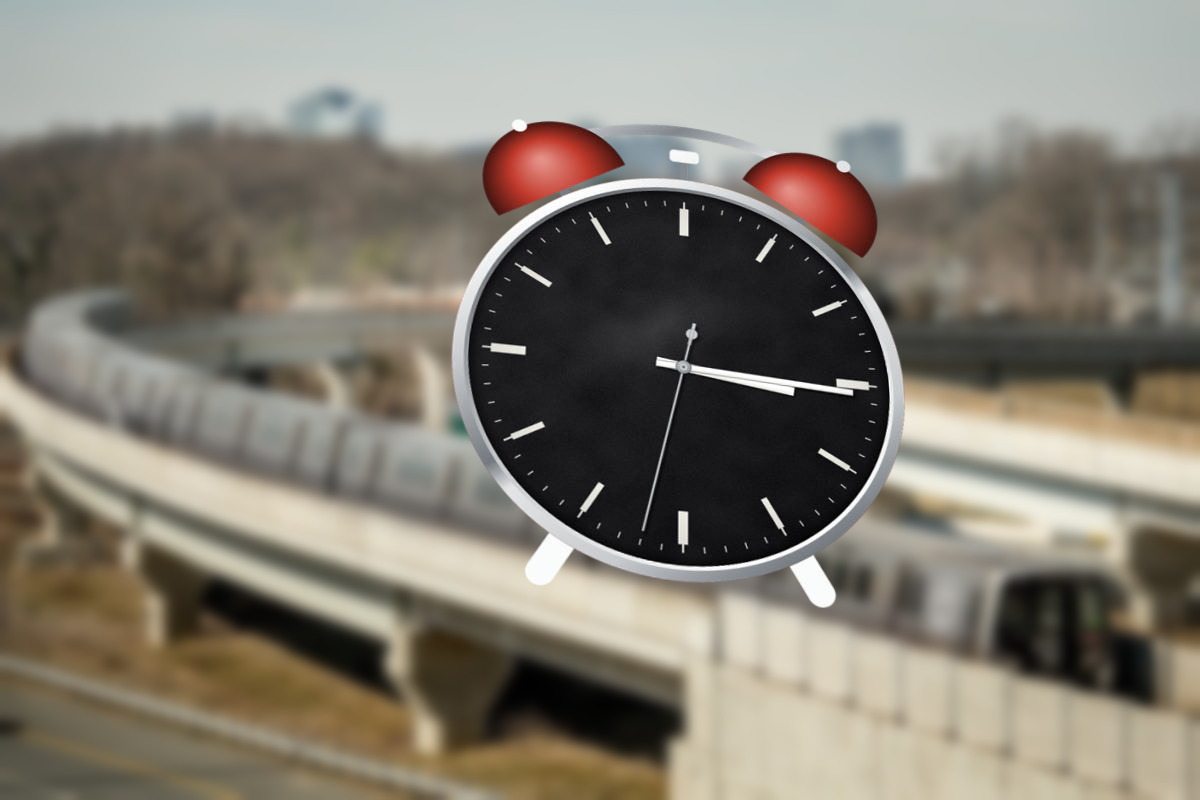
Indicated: 3 h 15 min 32 s
